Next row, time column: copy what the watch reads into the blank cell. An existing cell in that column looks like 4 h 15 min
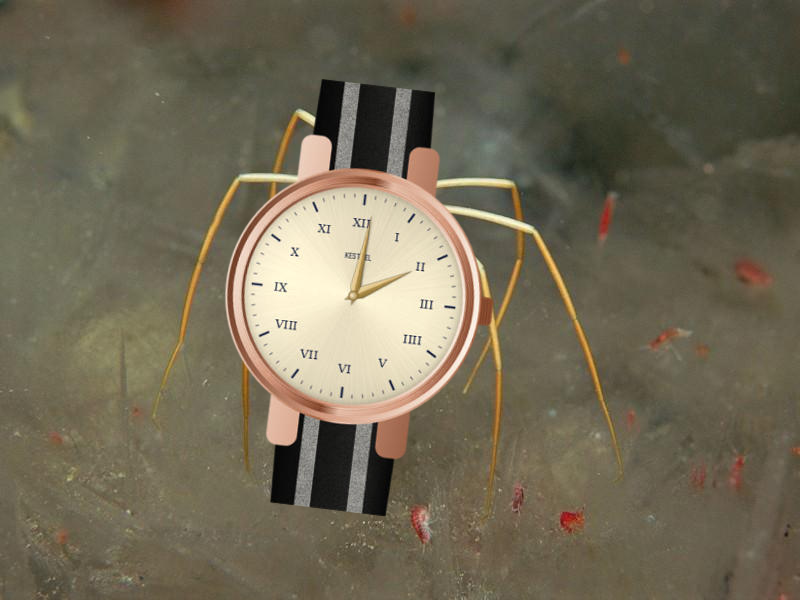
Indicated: 2 h 01 min
